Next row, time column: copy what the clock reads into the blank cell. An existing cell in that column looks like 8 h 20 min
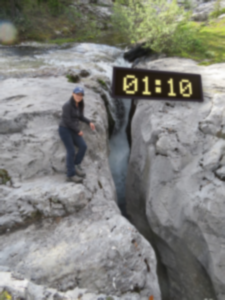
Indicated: 1 h 10 min
